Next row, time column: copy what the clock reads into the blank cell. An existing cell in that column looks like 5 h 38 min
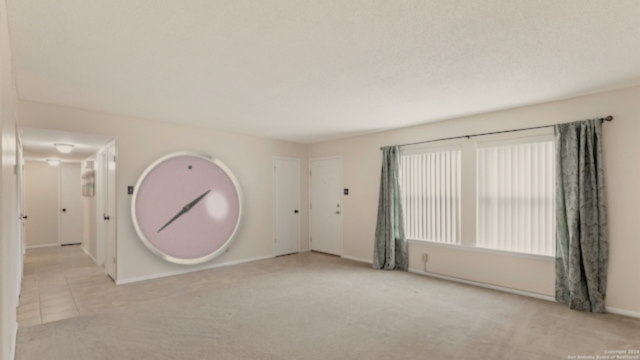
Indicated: 1 h 38 min
